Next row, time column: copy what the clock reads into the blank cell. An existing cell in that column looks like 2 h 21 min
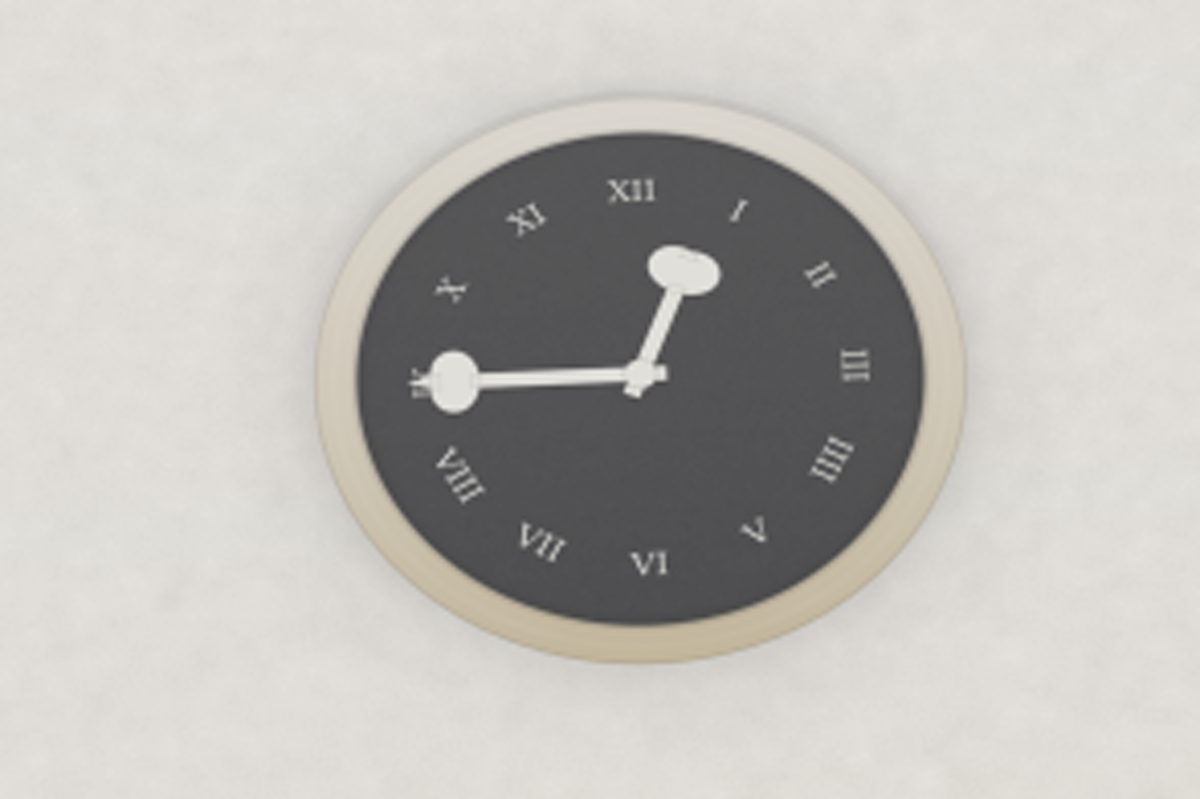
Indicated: 12 h 45 min
